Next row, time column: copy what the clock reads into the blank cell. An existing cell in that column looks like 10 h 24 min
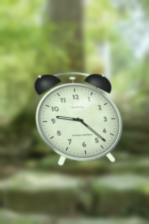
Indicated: 9 h 23 min
